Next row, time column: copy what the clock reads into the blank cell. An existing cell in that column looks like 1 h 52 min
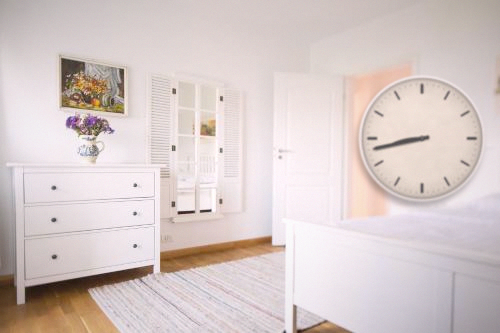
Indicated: 8 h 43 min
